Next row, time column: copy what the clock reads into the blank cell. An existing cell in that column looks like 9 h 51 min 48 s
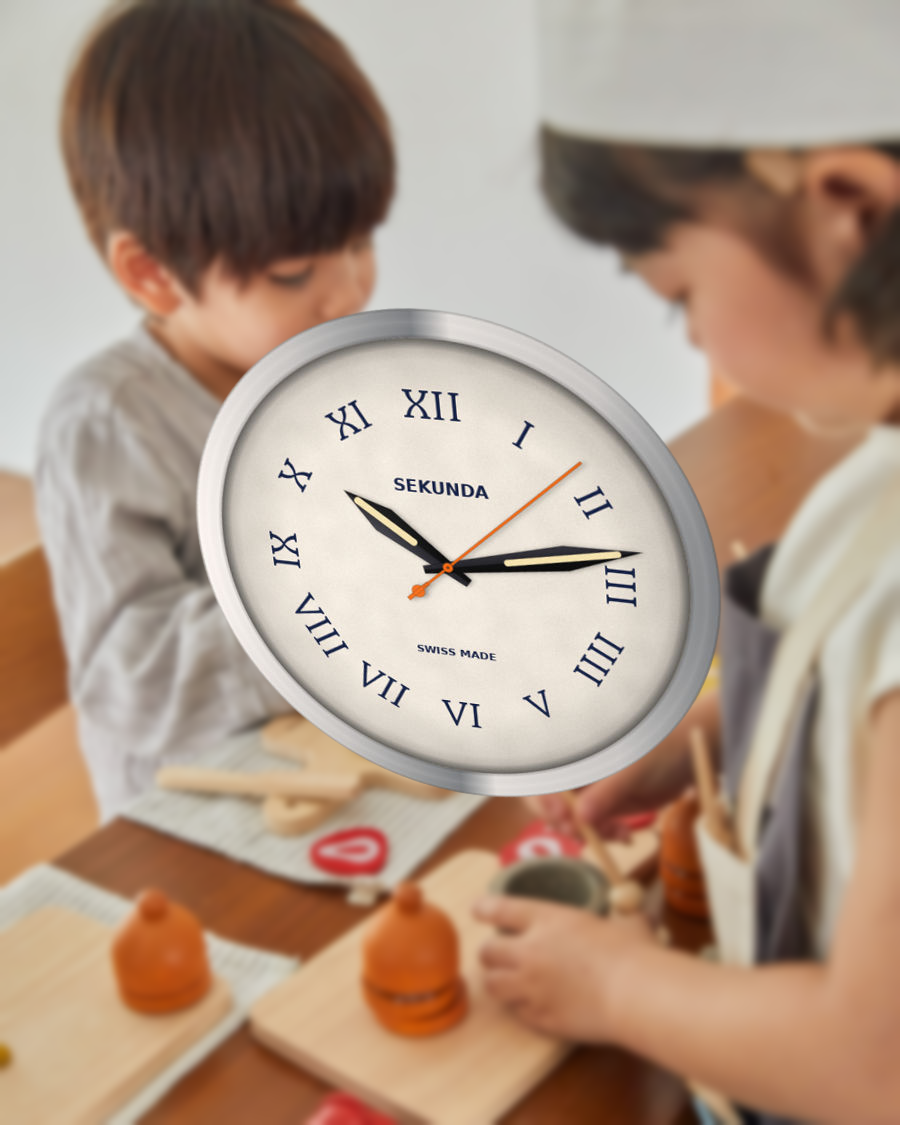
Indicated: 10 h 13 min 08 s
